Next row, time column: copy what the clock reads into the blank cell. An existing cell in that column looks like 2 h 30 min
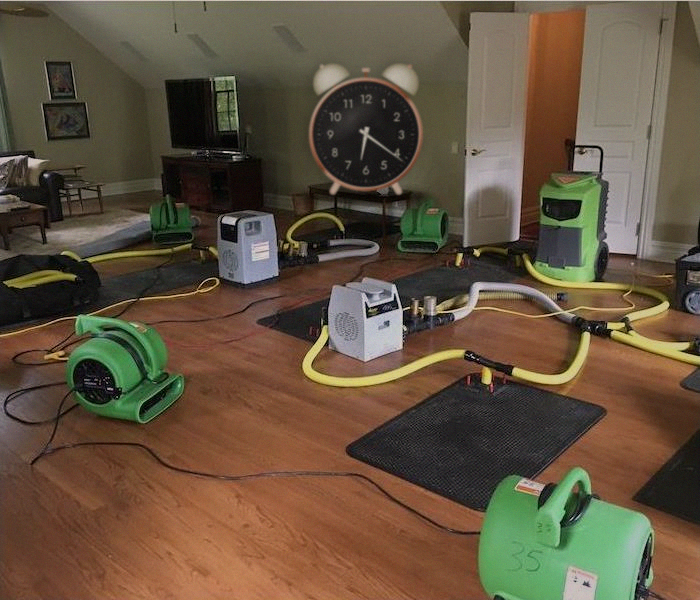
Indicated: 6 h 21 min
